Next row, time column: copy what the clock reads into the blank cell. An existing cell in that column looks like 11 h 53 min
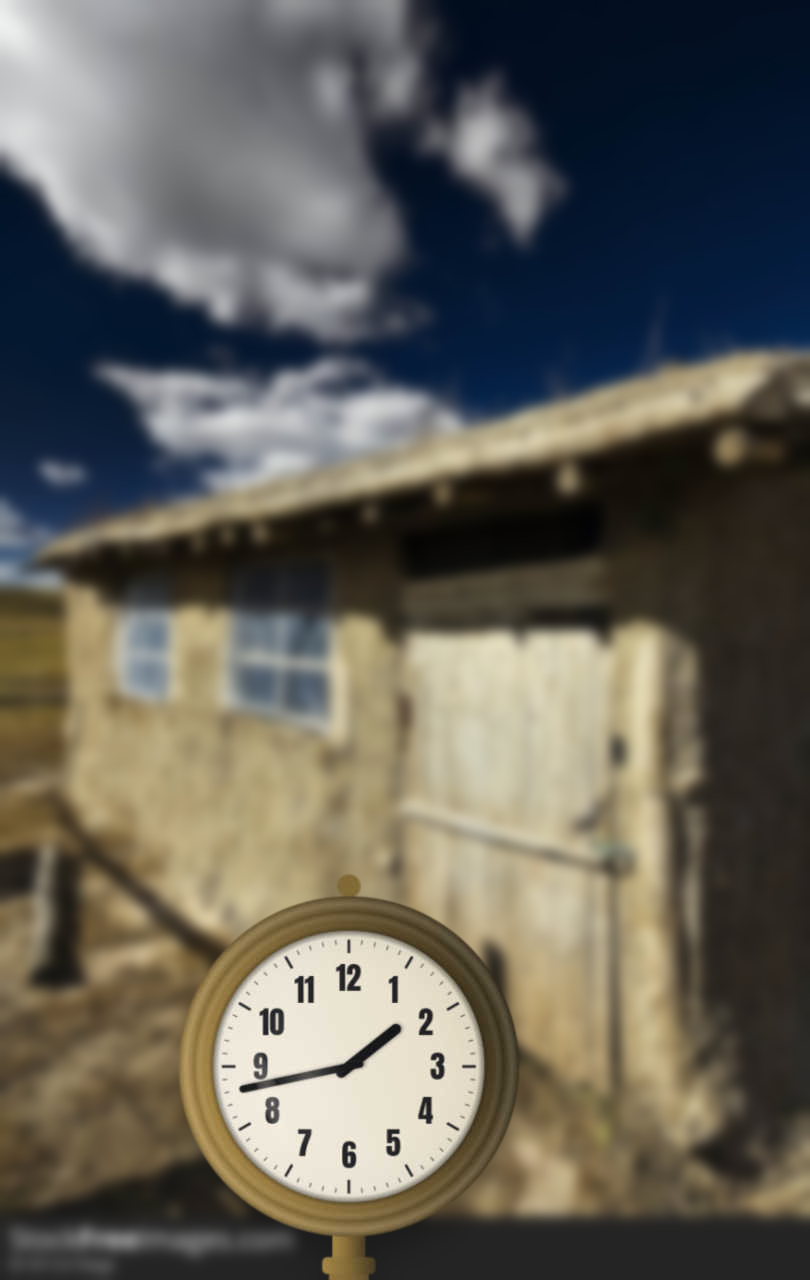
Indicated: 1 h 43 min
